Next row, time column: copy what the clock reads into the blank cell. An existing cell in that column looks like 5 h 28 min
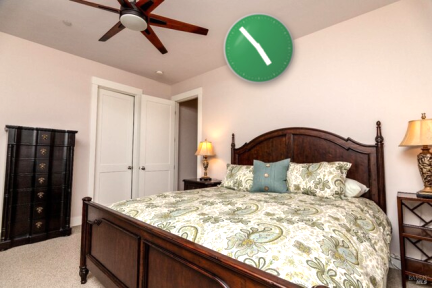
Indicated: 4 h 53 min
